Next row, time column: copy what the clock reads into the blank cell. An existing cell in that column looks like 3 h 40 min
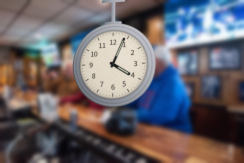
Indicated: 4 h 04 min
